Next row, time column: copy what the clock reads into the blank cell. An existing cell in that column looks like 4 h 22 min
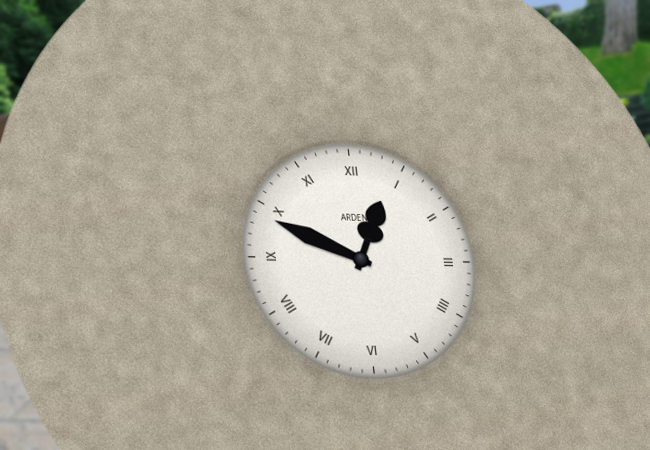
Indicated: 12 h 49 min
